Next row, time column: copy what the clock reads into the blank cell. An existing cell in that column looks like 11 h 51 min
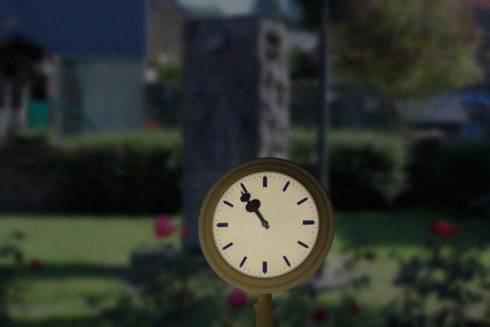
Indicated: 10 h 54 min
